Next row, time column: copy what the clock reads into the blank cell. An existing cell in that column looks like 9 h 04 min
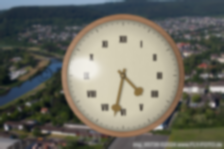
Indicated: 4 h 32 min
